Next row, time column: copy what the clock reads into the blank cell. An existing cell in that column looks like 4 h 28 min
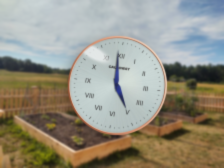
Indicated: 4 h 59 min
